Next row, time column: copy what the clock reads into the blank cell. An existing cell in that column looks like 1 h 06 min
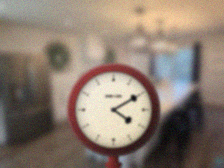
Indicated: 4 h 10 min
